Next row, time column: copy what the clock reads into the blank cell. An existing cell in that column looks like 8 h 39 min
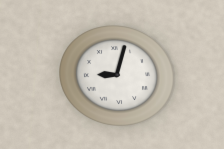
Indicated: 9 h 03 min
